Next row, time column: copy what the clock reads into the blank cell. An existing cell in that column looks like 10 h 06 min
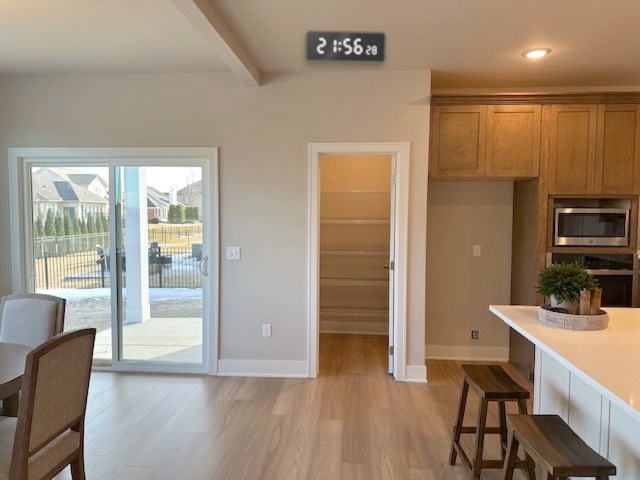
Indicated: 21 h 56 min
